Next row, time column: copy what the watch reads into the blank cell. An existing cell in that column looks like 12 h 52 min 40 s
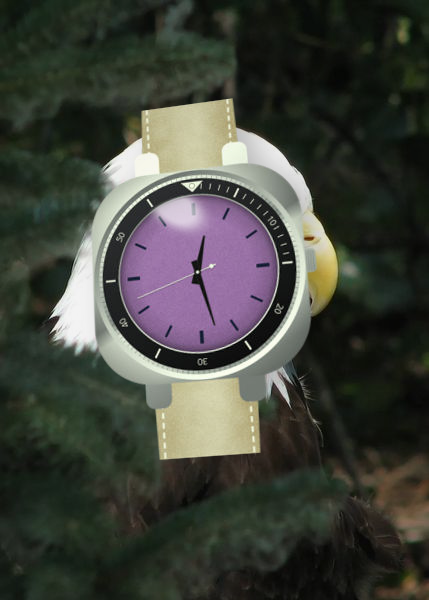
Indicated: 12 h 27 min 42 s
